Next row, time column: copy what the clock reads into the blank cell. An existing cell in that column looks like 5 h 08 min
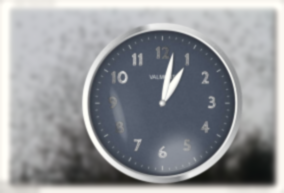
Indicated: 1 h 02 min
